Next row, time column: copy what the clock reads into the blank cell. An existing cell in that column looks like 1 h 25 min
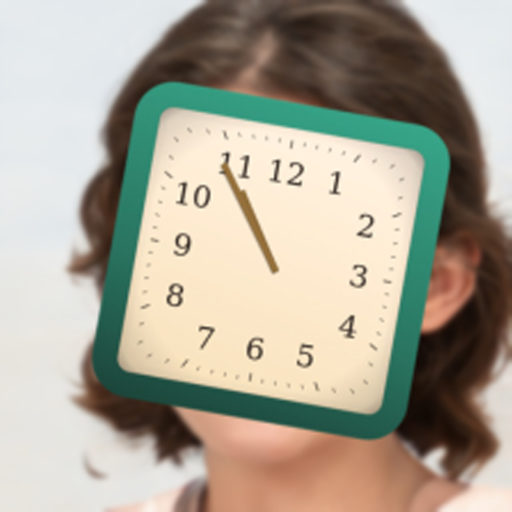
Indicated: 10 h 54 min
